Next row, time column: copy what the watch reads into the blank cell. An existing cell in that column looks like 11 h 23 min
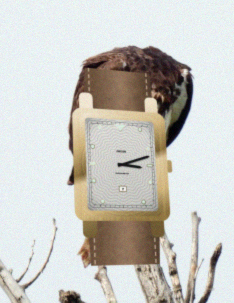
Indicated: 3 h 12 min
